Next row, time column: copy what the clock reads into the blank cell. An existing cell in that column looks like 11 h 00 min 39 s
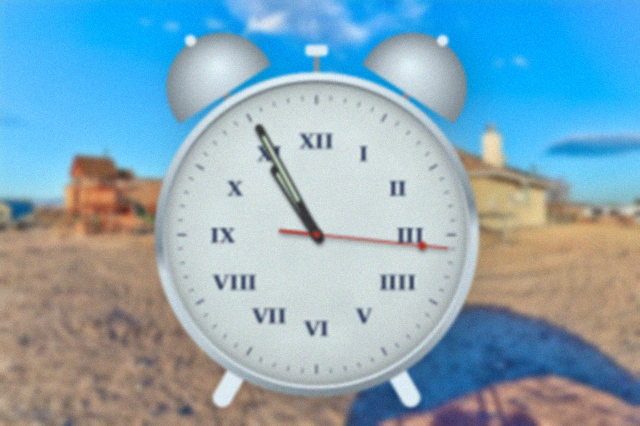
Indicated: 10 h 55 min 16 s
